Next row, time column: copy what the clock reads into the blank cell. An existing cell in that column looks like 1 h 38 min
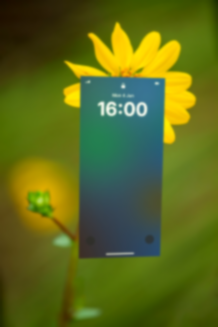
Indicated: 16 h 00 min
